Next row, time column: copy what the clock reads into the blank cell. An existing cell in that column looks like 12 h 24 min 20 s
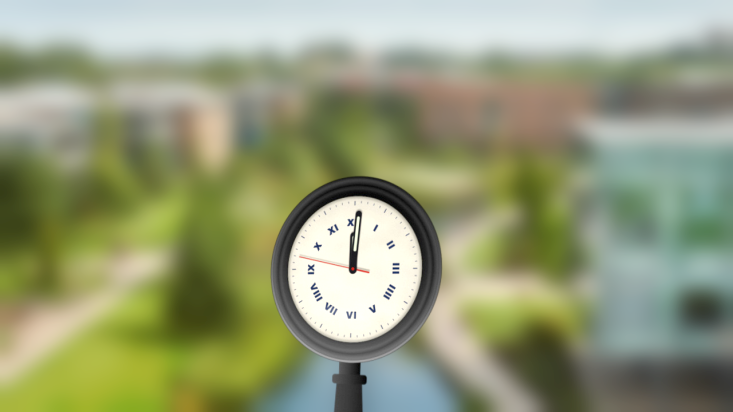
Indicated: 12 h 00 min 47 s
